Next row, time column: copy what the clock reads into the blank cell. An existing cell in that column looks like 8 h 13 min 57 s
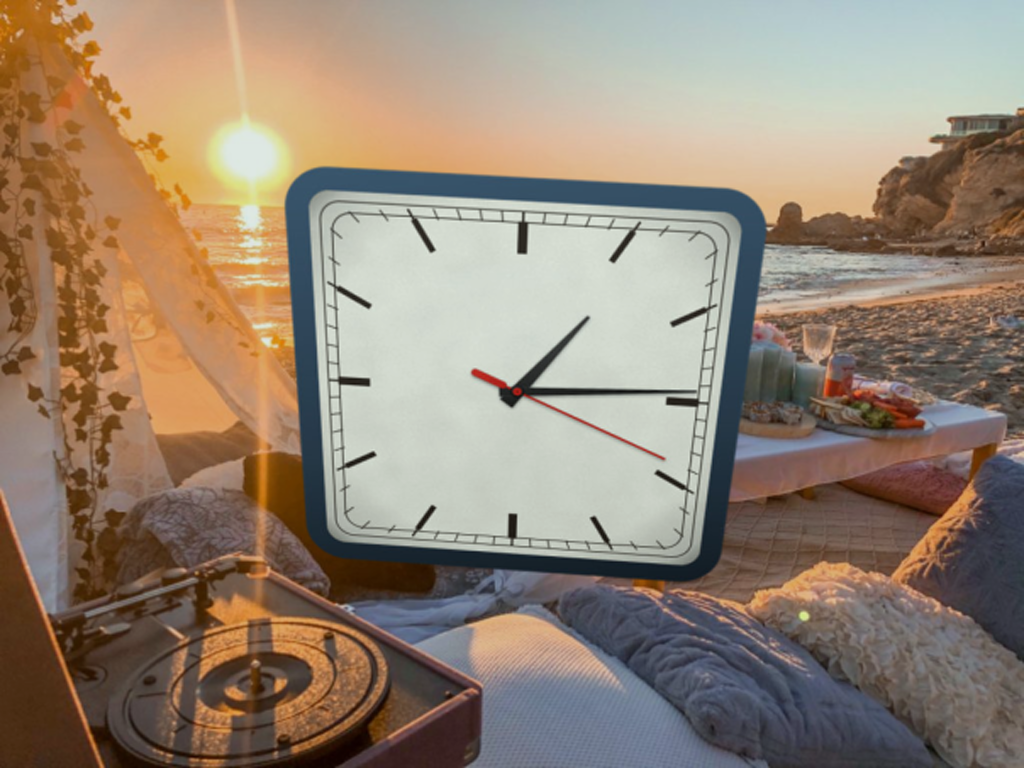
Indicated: 1 h 14 min 19 s
